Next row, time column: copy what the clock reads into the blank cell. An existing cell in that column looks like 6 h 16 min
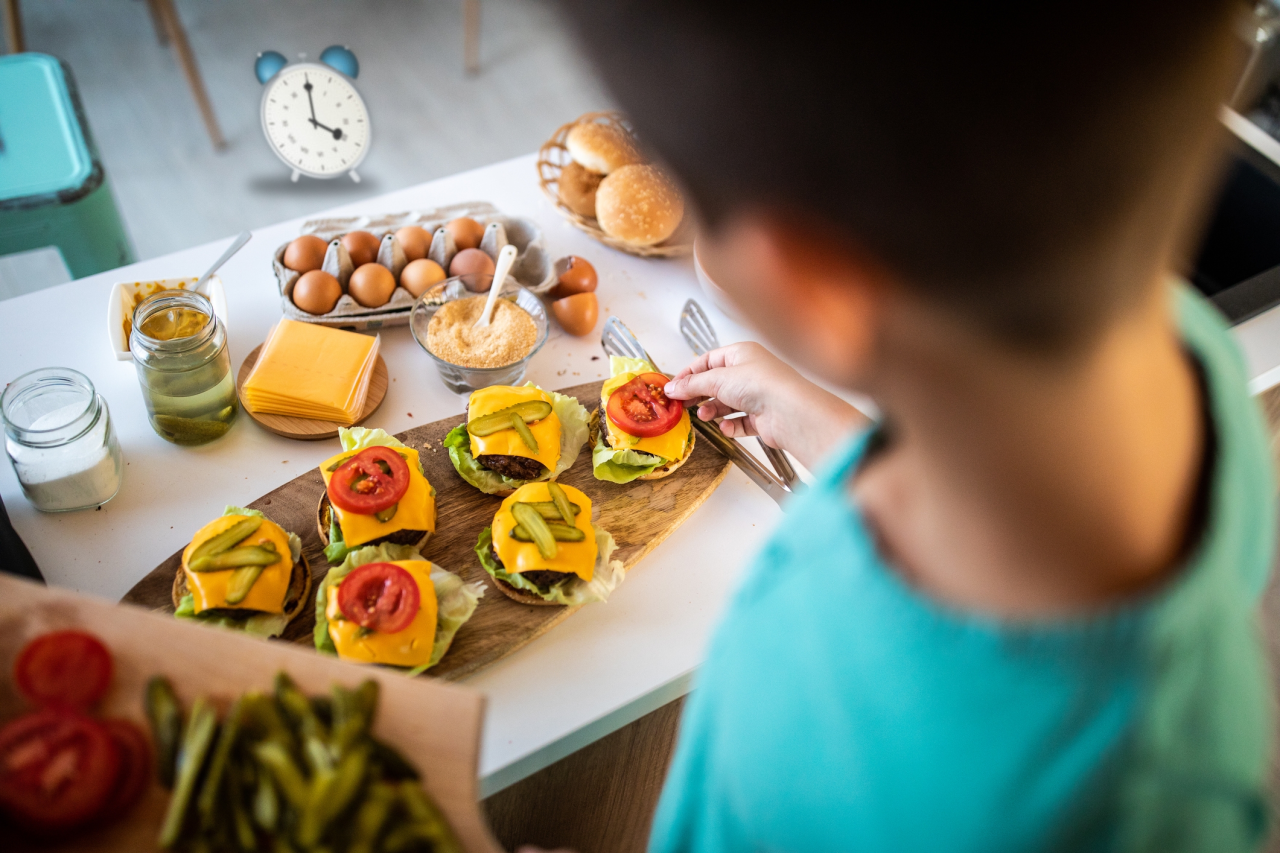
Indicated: 4 h 00 min
